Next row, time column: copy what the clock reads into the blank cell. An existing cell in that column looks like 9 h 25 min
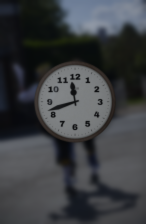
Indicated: 11 h 42 min
